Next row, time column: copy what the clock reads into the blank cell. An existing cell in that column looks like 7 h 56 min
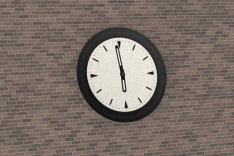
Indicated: 5 h 59 min
